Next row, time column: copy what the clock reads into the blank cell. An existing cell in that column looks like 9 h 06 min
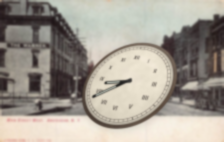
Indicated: 8 h 39 min
